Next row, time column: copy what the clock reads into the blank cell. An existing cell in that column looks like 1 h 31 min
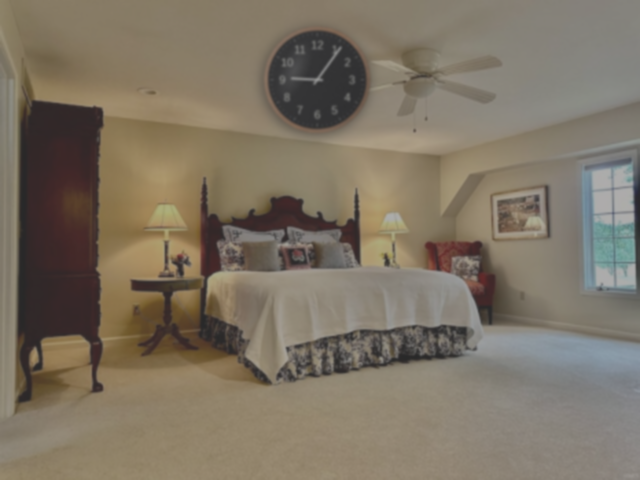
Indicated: 9 h 06 min
